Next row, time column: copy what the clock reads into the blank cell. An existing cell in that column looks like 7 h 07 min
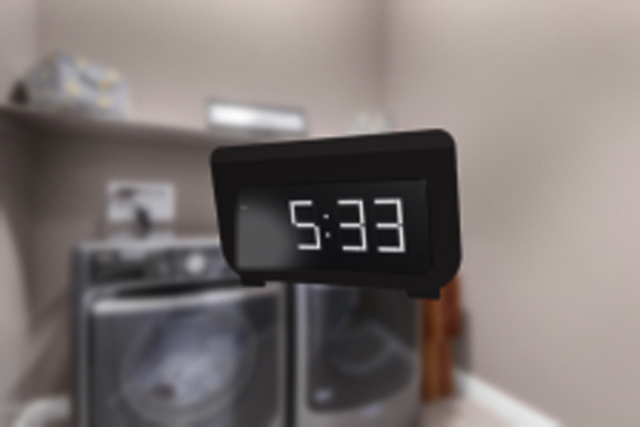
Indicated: 5 h 33 min
